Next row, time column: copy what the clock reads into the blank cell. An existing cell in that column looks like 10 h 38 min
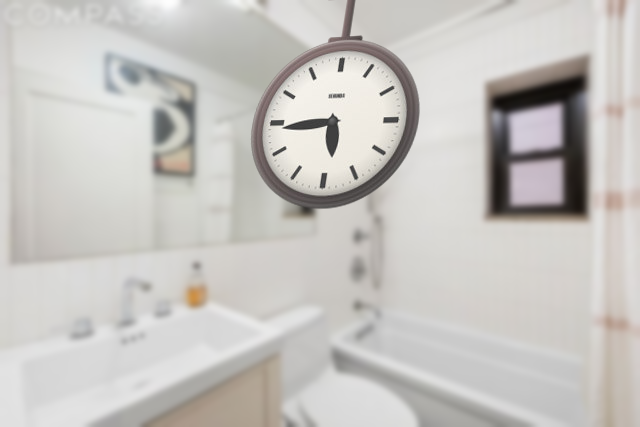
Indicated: 5 h 44 min
